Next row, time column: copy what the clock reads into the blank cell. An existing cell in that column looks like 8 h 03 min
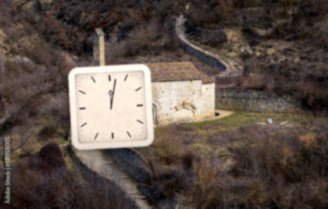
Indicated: 12 h 02 min
